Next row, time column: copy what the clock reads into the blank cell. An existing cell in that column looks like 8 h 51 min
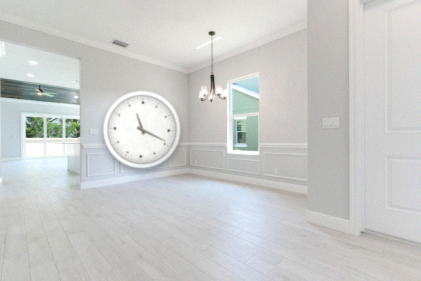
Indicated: 11 h 19 min
